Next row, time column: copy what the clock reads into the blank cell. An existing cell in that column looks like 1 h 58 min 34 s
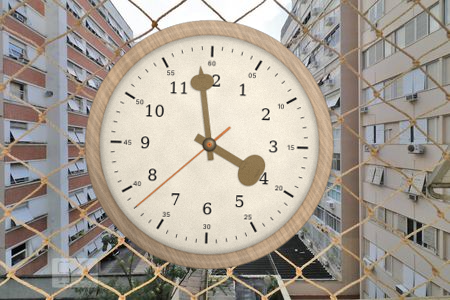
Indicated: 3 h 58 min 38 s
